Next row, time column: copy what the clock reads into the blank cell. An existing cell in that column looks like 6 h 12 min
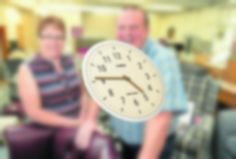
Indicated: 4 h 46 min
